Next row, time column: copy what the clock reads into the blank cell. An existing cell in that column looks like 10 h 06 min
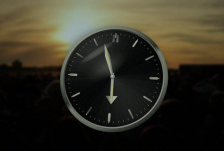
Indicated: 5 h 57 min
